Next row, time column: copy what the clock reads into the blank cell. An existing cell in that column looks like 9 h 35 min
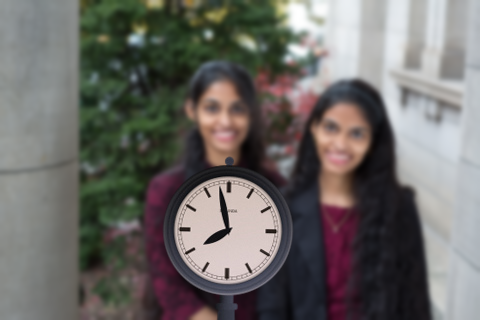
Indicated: 7 h 58 min
